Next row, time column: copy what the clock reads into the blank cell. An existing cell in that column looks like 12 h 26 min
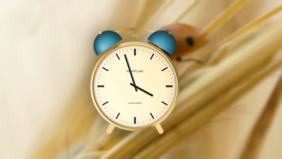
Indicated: 3 h 57 min
